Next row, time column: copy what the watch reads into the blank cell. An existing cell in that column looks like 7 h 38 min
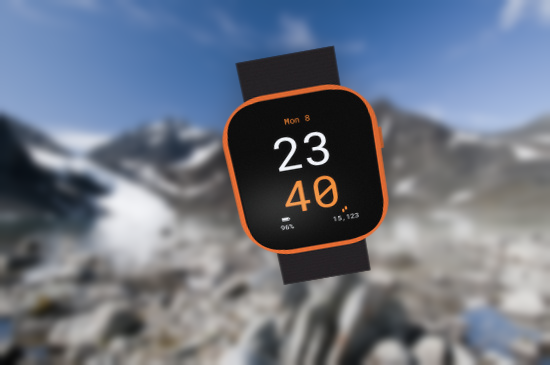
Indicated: 23 h 40 min
